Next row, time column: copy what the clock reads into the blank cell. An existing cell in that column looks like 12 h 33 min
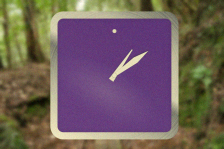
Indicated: 1 h 09 min
